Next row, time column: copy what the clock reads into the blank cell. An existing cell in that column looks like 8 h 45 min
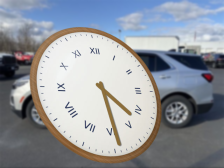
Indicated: 4 h 29 min
